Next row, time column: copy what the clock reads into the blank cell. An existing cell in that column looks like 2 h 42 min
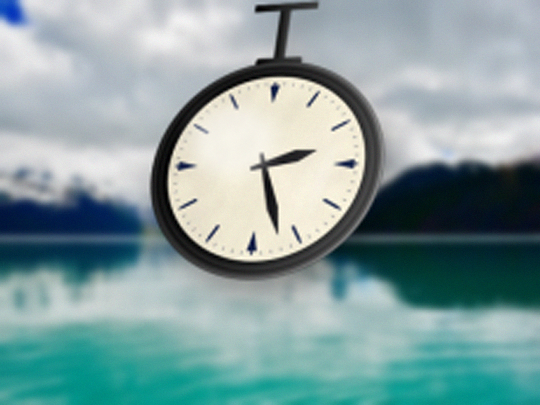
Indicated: 2 h 27 min
